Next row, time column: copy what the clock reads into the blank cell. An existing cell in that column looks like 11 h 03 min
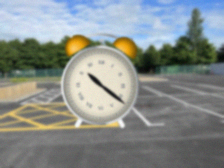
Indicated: 10 h 21 min
